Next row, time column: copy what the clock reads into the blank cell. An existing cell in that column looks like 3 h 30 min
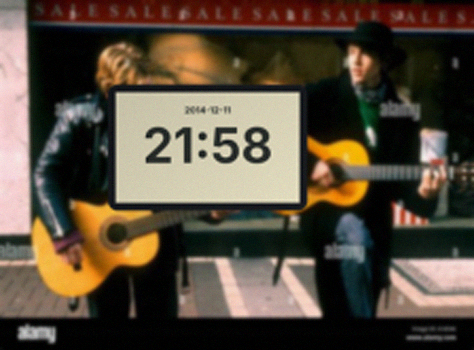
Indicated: 21 h 58 min
